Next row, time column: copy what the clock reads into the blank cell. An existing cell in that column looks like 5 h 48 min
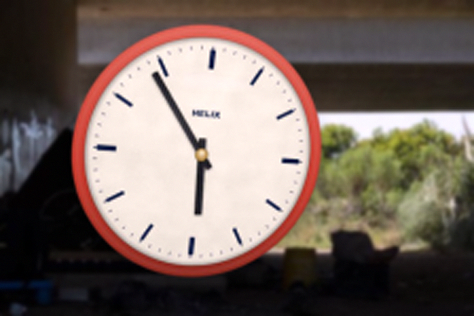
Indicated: 5 h 54 min
